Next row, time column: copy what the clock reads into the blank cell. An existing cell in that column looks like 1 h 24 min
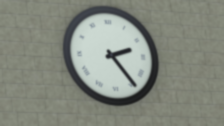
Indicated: 2 h 24 min
